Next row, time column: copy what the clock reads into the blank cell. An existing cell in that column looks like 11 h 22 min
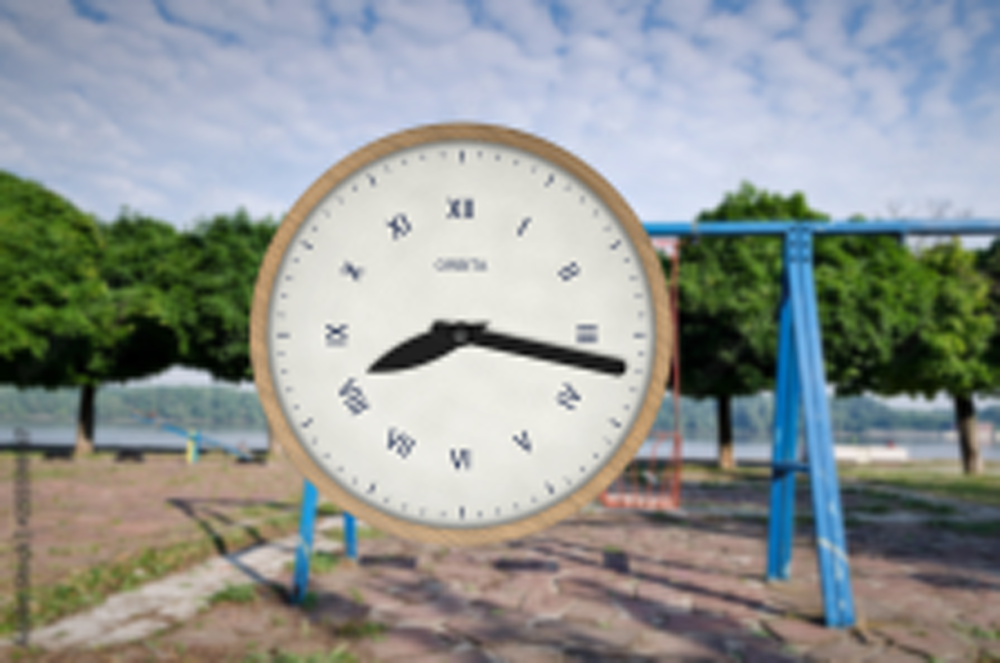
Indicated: 8 h 17 min
